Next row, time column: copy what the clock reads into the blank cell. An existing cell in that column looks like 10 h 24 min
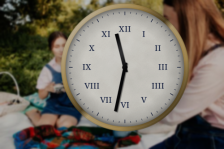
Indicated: 11 h 32 min
